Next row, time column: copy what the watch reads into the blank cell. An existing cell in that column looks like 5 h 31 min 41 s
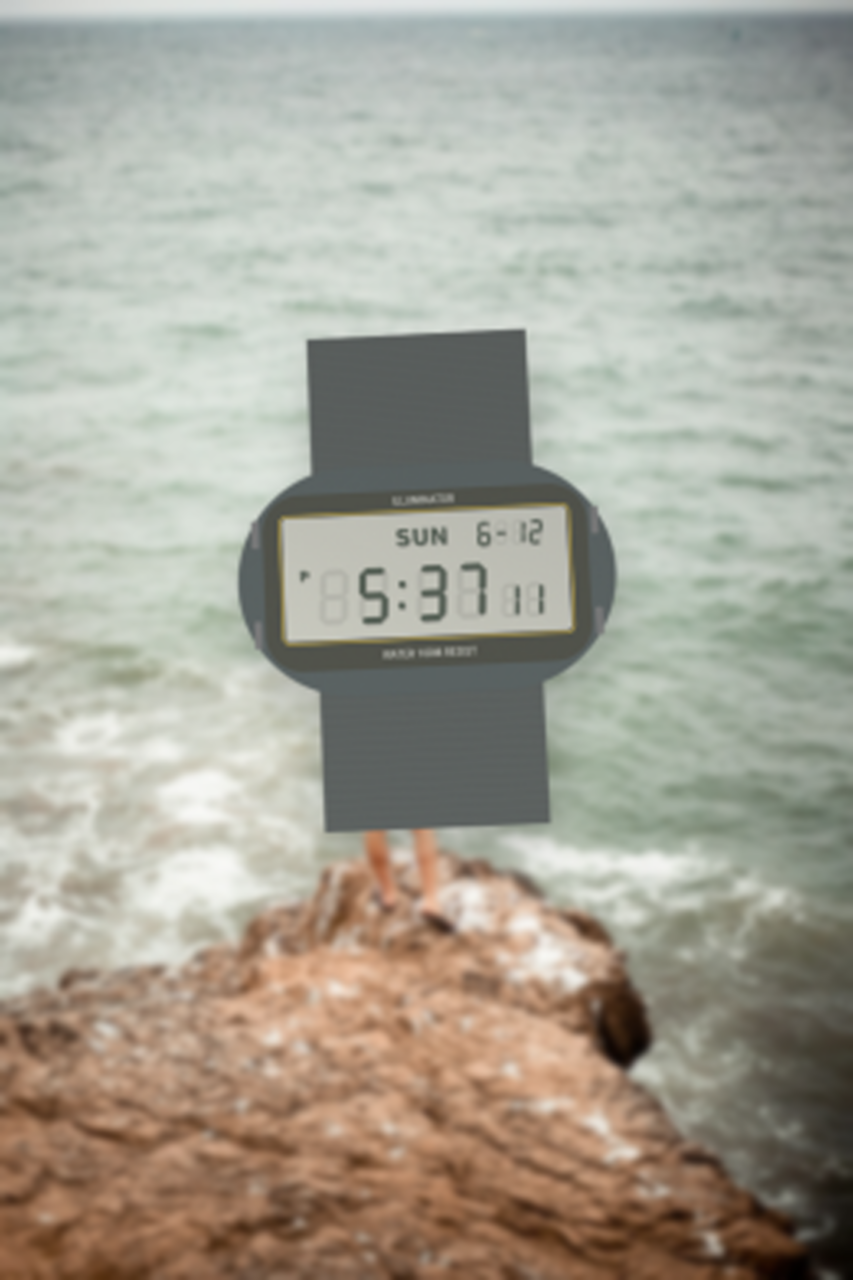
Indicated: 5 h 37 min 11 s
